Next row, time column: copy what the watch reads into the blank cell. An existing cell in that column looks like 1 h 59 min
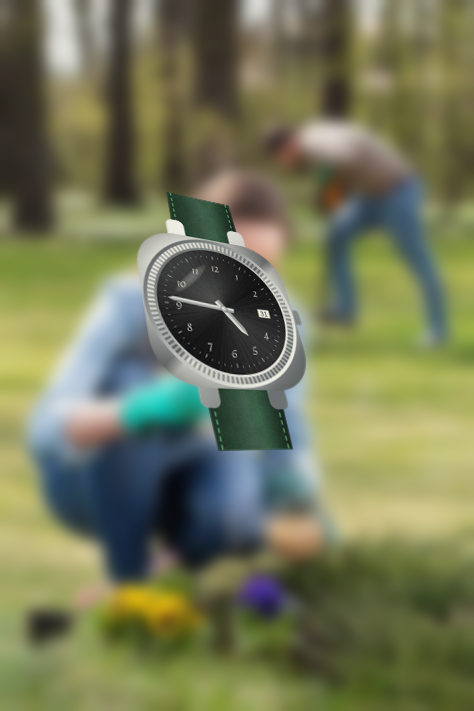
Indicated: 4 h 46 min
